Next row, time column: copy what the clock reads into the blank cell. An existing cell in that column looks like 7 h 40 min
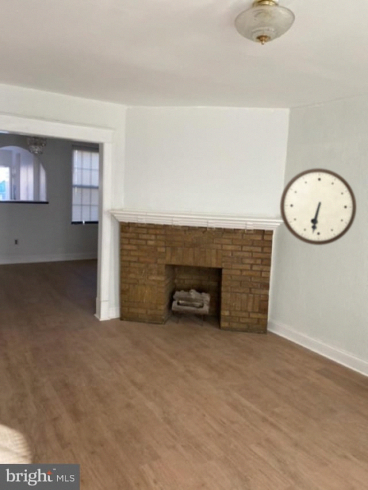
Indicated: 6 h 32 min
